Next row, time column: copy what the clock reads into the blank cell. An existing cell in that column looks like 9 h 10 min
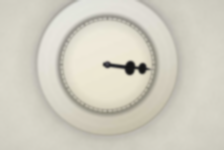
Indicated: 3 h 16 min
